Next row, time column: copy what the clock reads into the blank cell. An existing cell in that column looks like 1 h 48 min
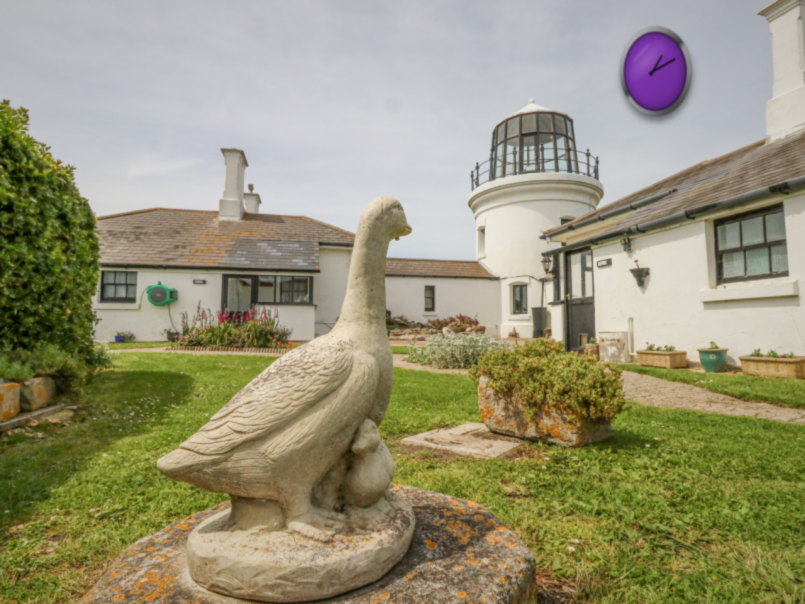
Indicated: 1 h 11 min
